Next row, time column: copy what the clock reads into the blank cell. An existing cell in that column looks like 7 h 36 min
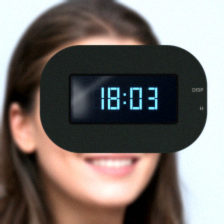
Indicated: 18 h 03 min
